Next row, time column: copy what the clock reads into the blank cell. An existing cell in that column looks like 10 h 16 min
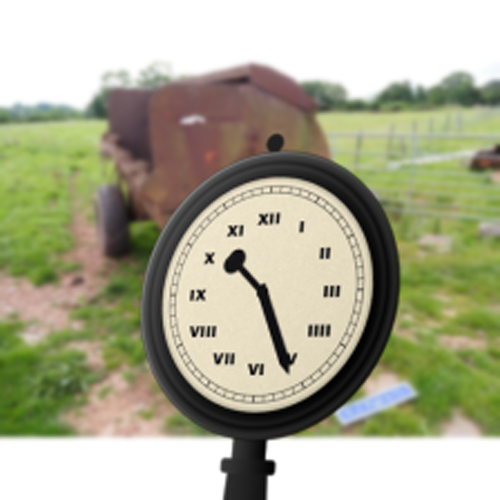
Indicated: 10 h 26 min
